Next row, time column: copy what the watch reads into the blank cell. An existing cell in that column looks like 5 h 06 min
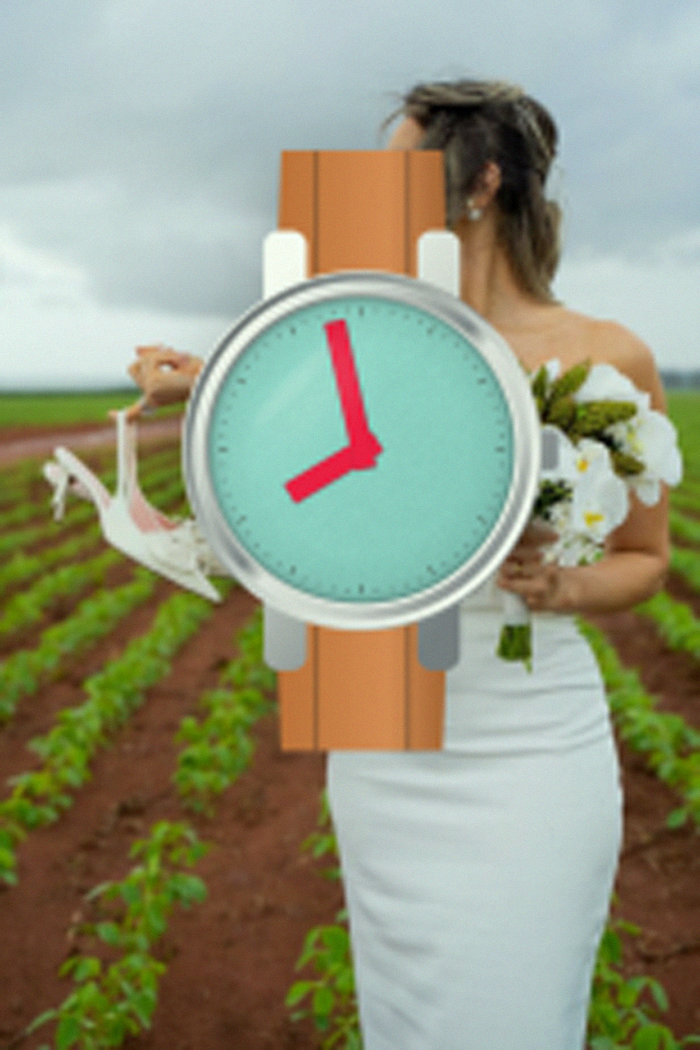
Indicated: 7 h 58 min
